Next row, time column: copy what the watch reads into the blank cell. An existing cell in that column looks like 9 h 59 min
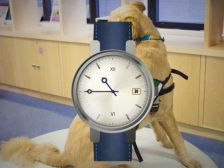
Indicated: 10 h 45 min
